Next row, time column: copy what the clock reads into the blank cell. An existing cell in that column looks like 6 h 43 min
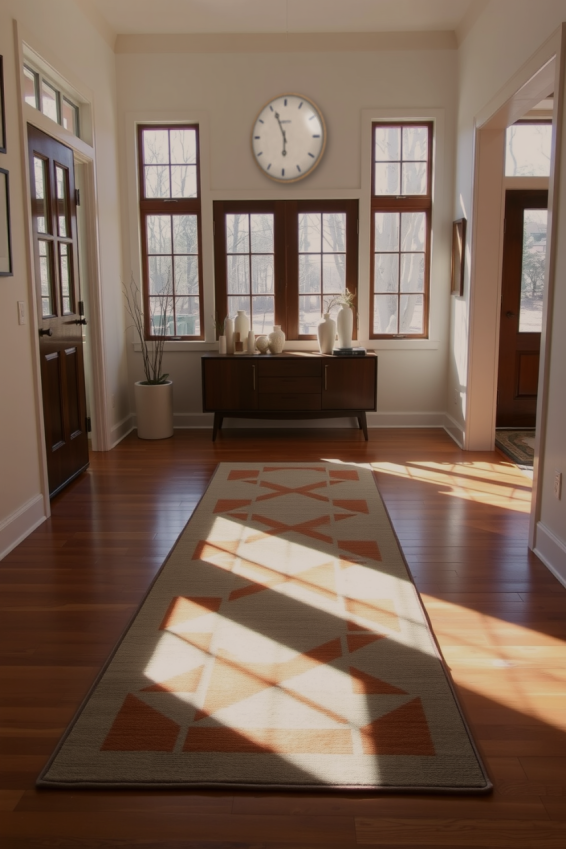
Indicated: 5 h 56 min
